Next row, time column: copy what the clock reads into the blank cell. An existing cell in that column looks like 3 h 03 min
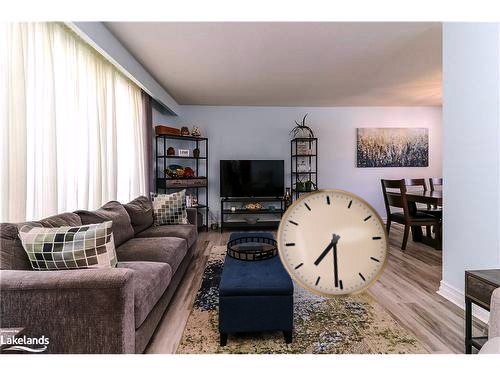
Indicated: 7 h 31 min
